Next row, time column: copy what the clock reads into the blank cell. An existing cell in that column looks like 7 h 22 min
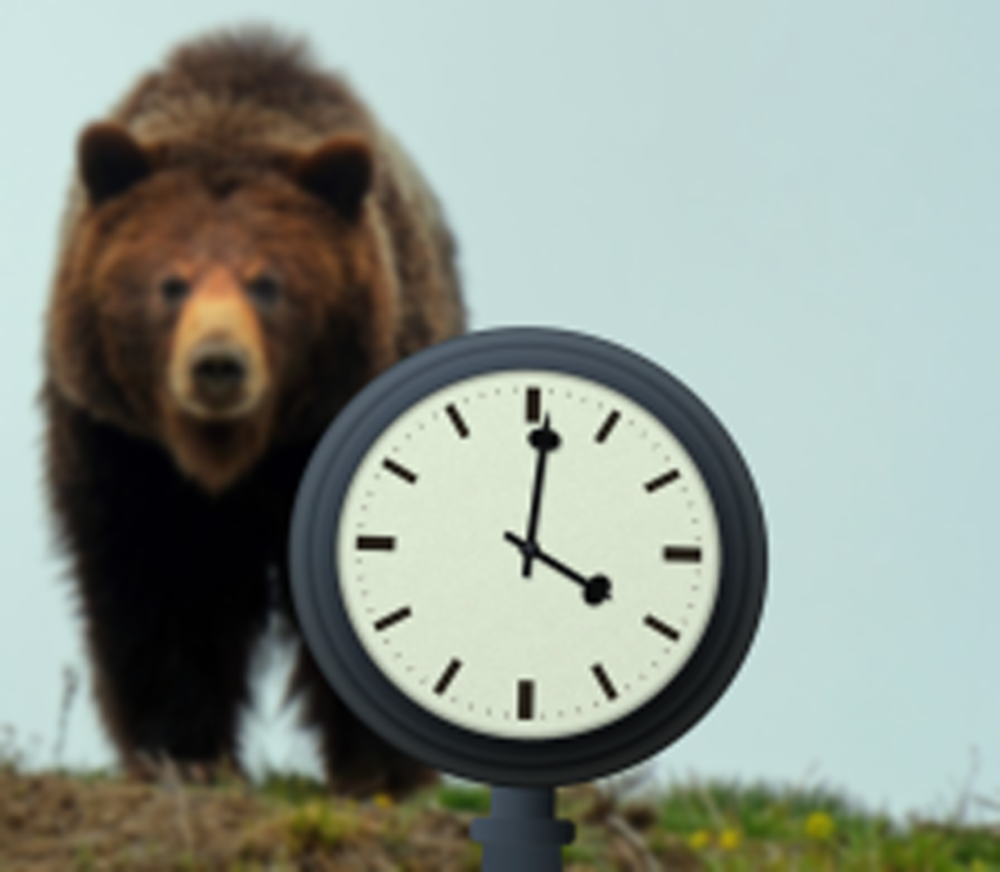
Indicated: 4 h 01 min
